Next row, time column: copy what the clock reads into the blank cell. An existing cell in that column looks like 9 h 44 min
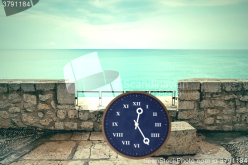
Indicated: 12 h 25 min
